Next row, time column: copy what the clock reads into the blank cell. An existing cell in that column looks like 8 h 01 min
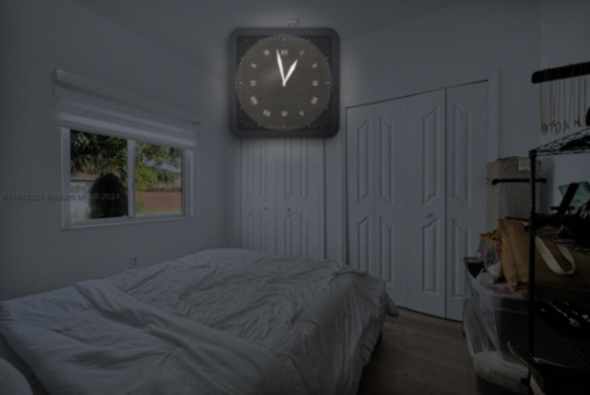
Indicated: 12 h 58 min
